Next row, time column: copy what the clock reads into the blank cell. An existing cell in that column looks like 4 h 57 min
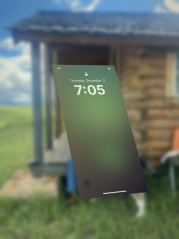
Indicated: 7 h 05 min
